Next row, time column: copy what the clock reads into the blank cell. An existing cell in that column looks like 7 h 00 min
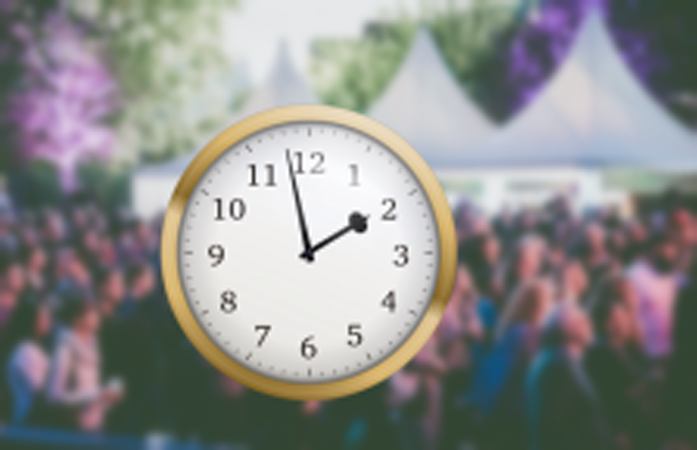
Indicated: 1 h 58 min
